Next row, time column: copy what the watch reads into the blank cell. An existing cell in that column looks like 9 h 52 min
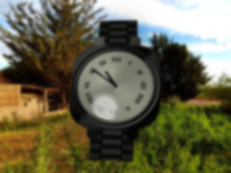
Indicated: 10 h 51 min
